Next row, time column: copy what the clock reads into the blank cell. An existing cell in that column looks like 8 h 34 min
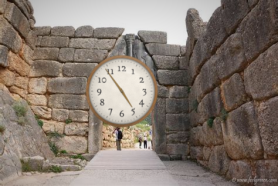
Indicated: 4 h 54 min
